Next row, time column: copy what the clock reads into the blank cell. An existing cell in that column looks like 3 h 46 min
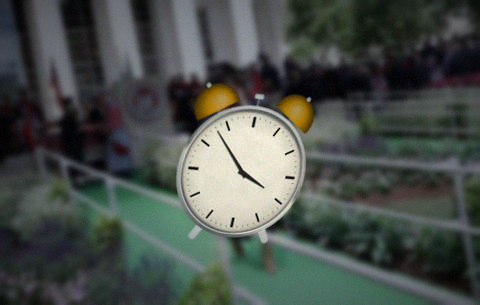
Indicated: 3 h 53 min
